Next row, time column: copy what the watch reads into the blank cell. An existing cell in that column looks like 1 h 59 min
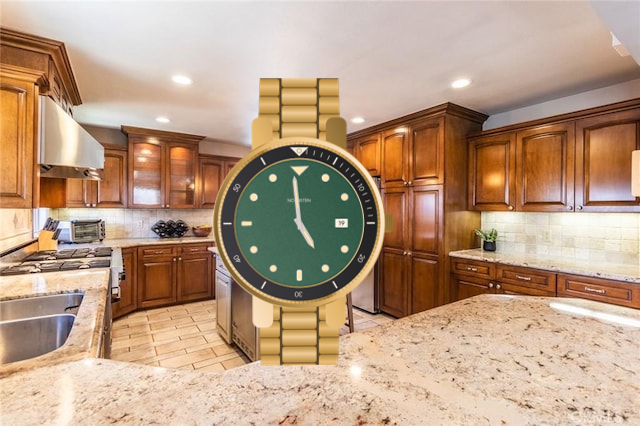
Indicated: 4 h 59 min
